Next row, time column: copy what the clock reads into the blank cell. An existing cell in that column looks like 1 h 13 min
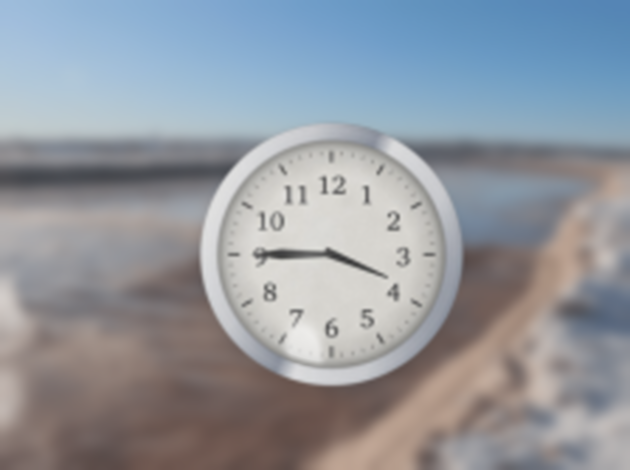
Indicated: 3 h 45 min
